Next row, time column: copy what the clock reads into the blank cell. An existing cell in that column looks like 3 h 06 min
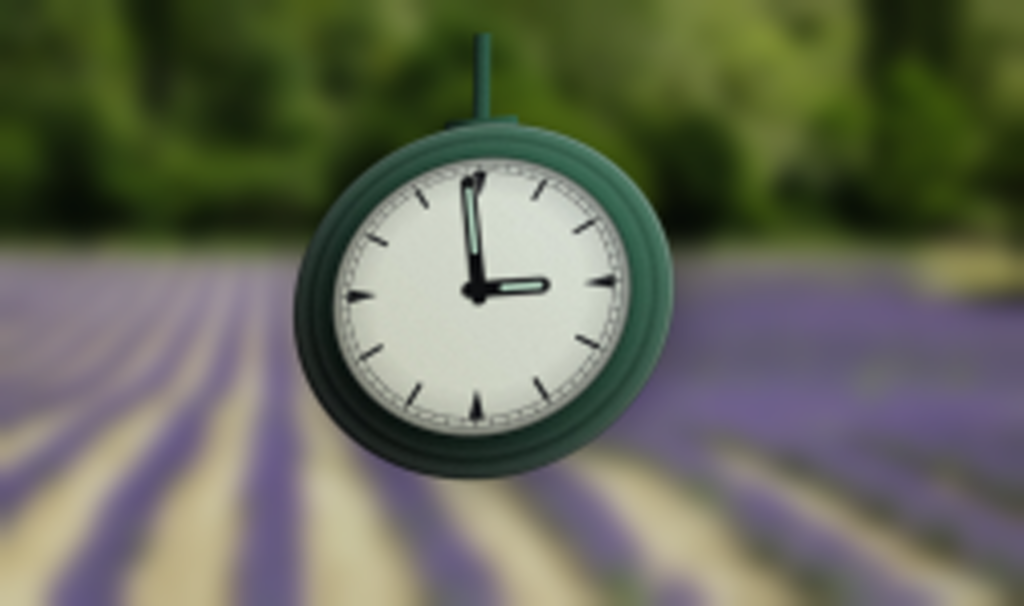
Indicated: 2 h 59 min
